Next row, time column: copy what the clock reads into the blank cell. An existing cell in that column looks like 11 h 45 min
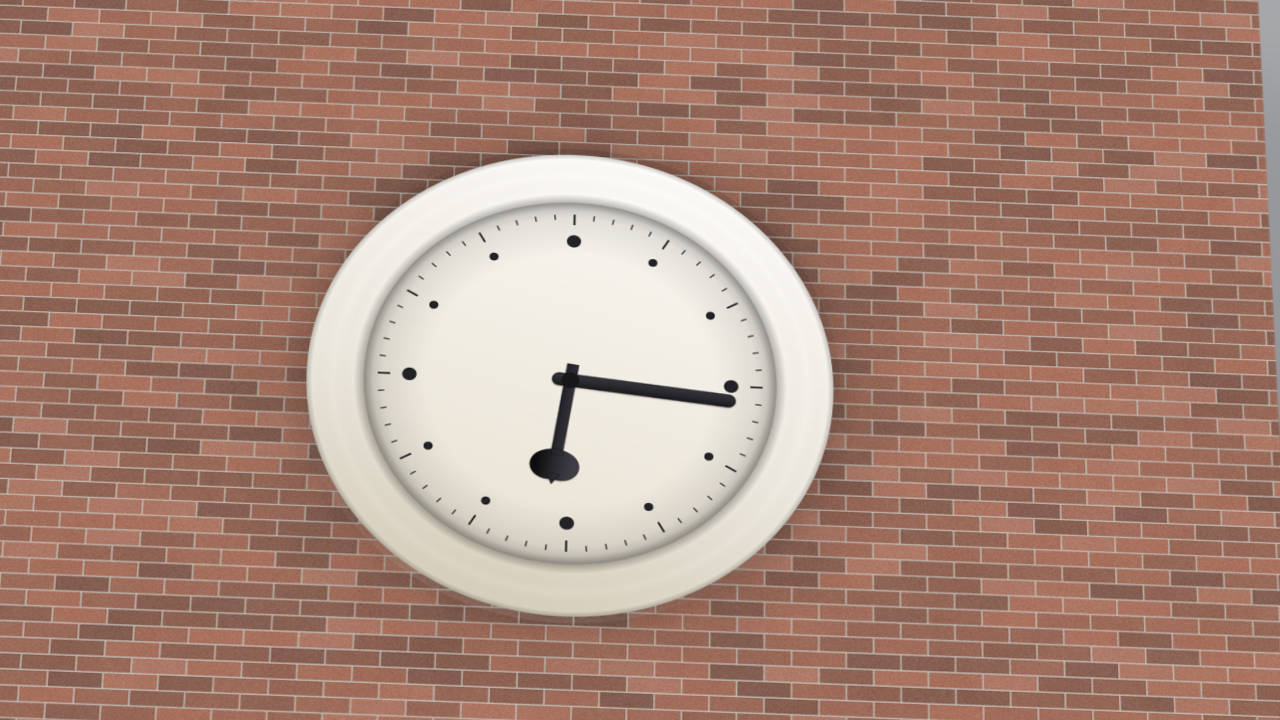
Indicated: 6 h 16 min
